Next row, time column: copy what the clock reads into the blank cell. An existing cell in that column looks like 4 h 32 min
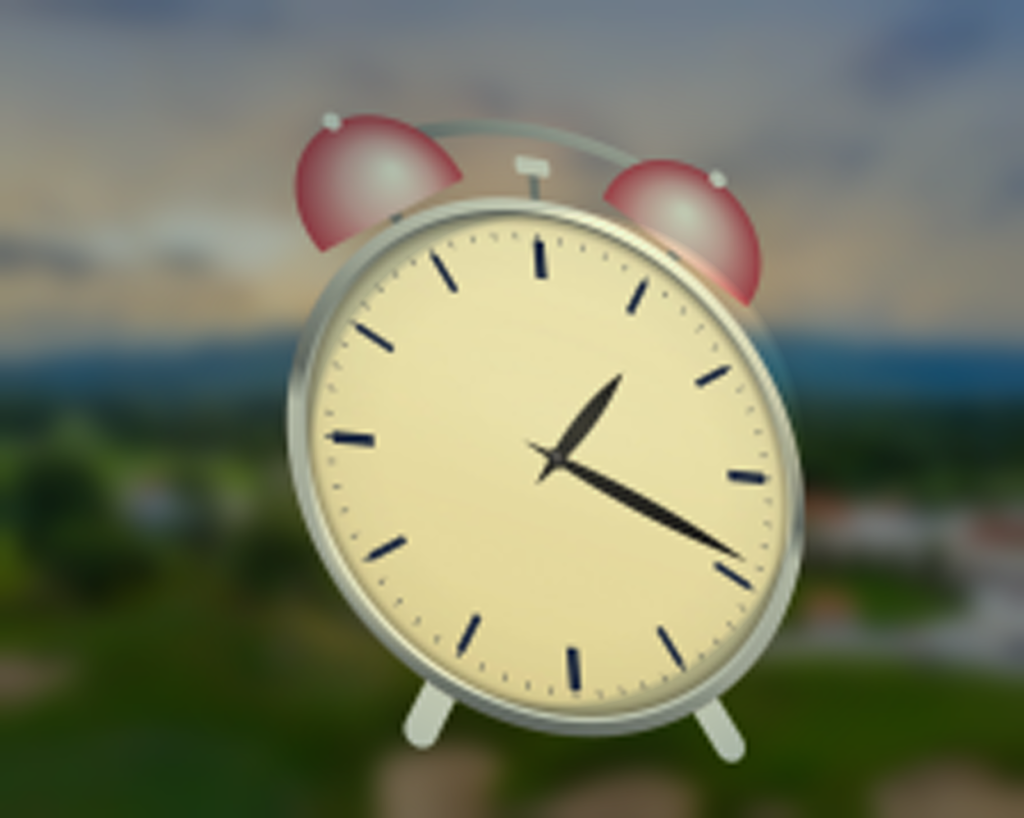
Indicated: 1 h 19 min
